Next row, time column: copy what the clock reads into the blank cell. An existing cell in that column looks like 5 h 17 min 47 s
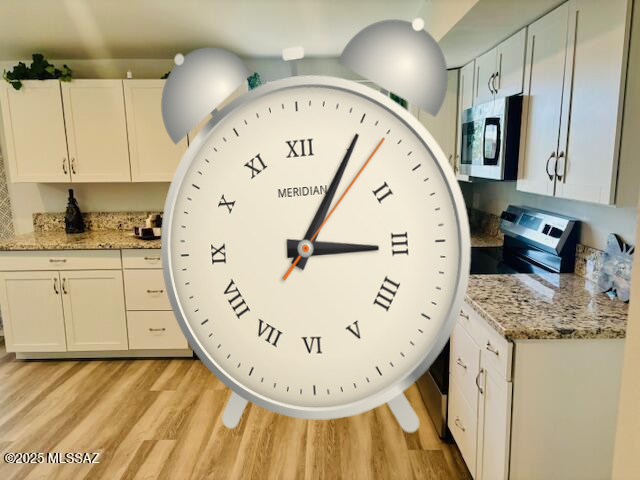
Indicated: 3 h 05 min 07 s
